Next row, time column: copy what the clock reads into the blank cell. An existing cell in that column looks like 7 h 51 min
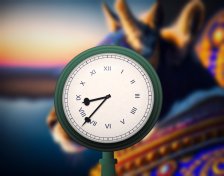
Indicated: 8 h 37 min
